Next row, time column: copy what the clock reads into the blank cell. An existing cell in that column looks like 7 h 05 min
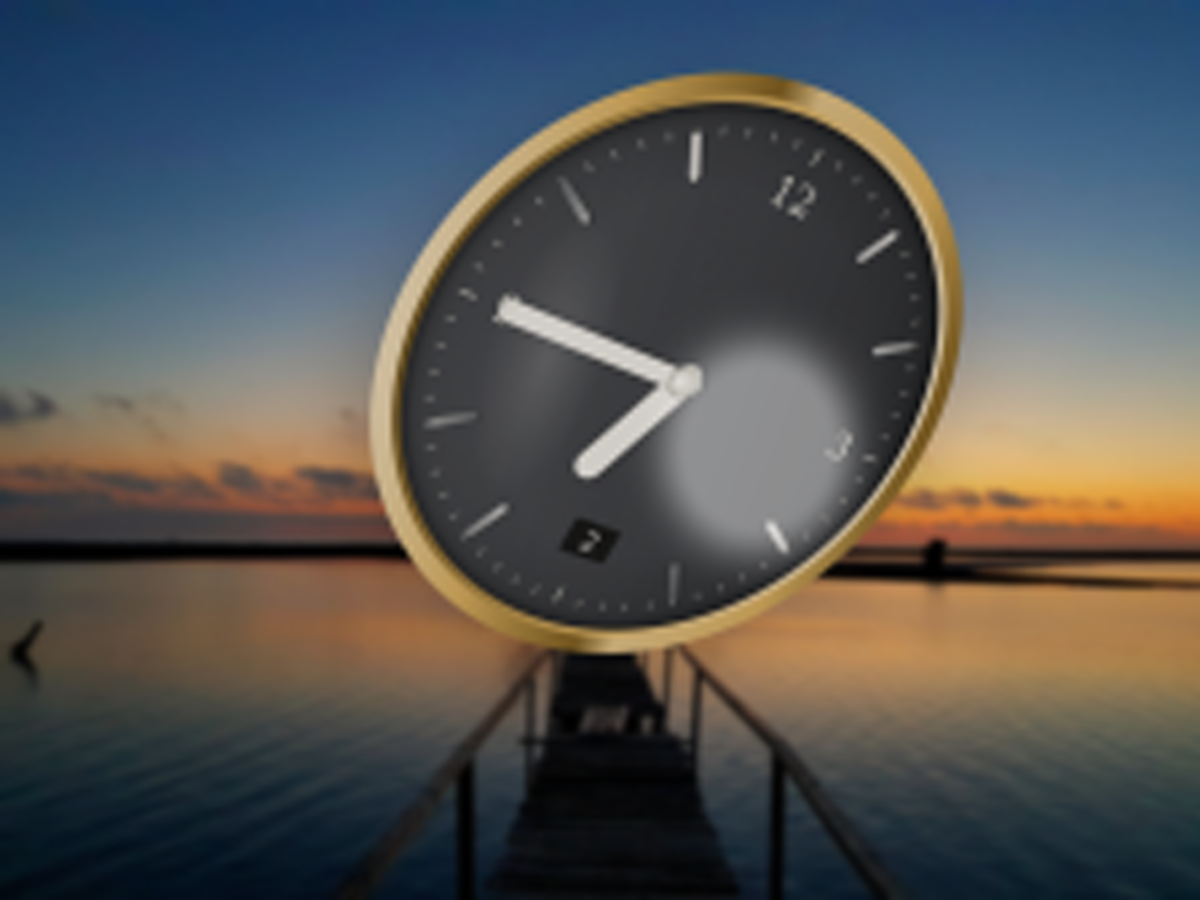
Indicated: 6 h 45 min
